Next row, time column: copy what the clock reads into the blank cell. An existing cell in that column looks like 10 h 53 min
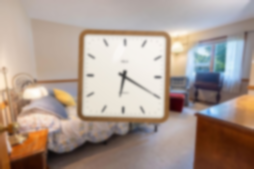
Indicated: 6 h 20 min
